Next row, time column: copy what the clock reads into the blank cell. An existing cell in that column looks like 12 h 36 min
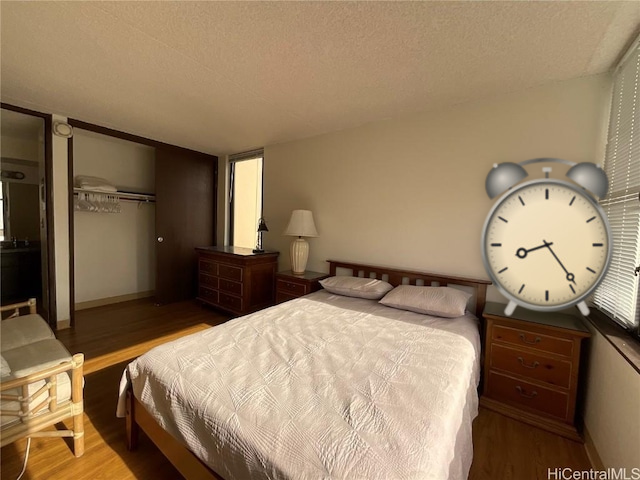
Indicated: 8 h 24 min
